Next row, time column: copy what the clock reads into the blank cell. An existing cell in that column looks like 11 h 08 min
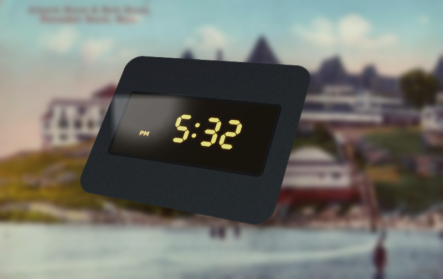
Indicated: 5 h 32 min
